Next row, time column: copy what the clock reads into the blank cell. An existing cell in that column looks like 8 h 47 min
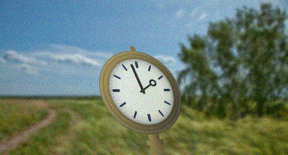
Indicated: 1 h 58 min
